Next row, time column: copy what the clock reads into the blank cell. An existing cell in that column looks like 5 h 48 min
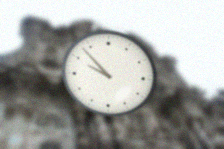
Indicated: 9 h 53 min
